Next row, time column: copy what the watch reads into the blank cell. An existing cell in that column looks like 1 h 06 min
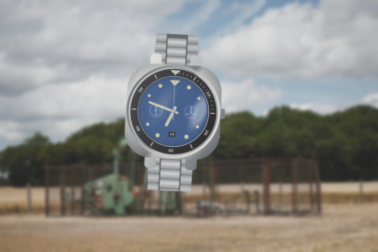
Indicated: 6 h 48 min
